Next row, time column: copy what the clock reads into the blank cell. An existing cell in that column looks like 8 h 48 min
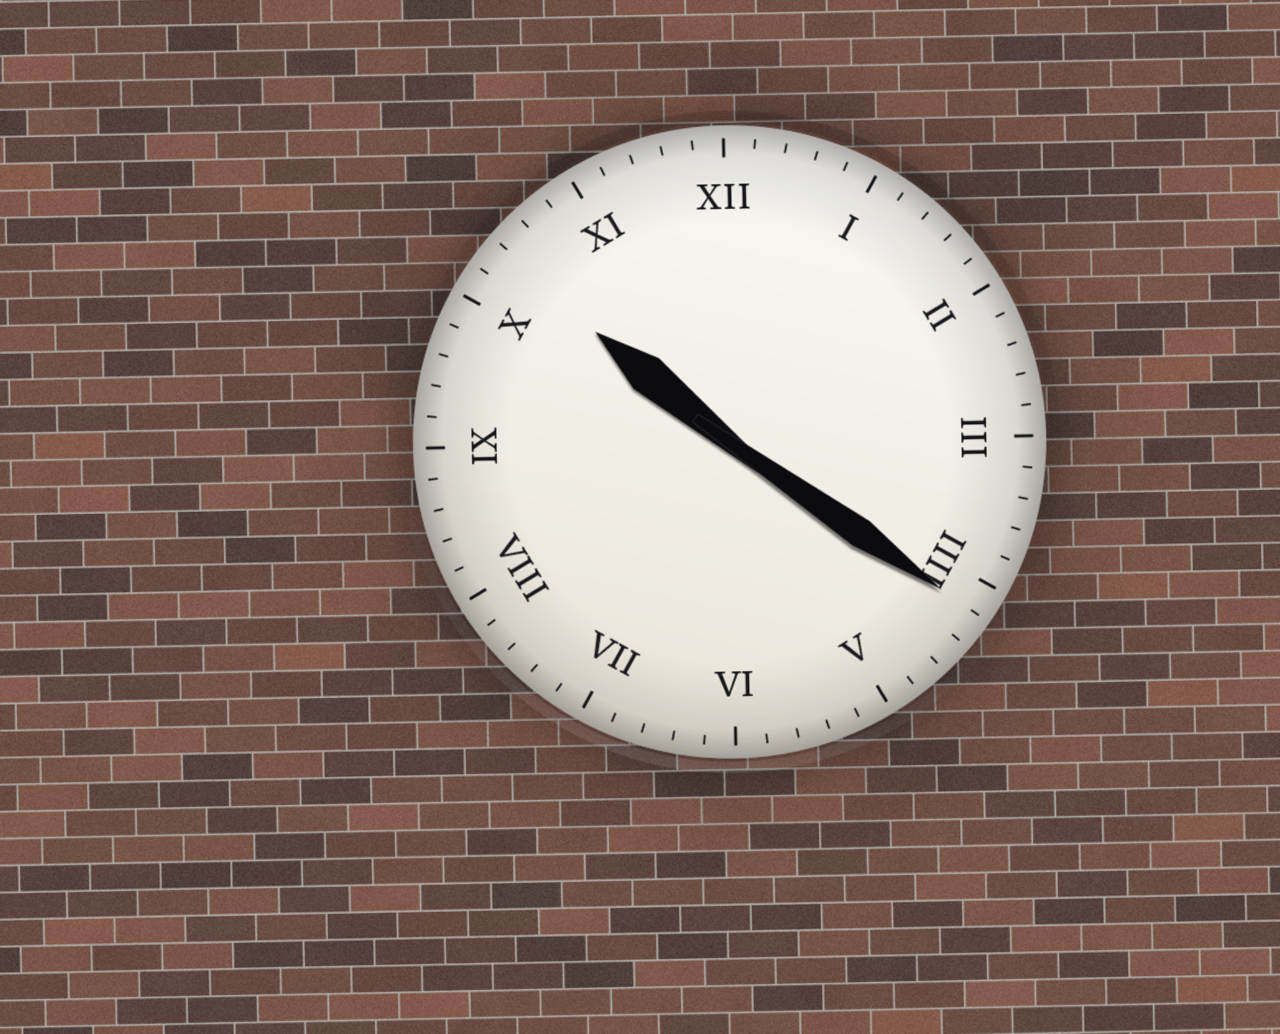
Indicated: 10 h 21 min
